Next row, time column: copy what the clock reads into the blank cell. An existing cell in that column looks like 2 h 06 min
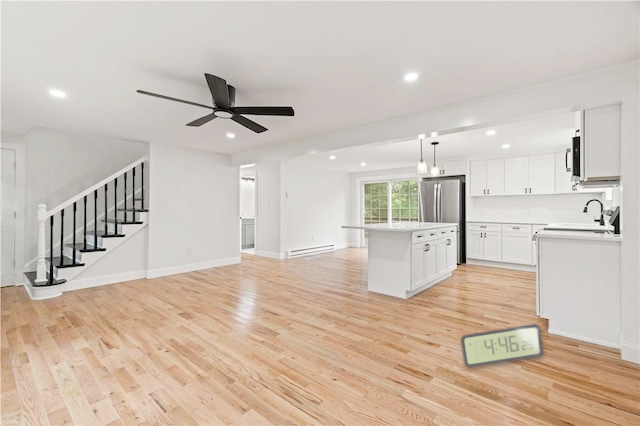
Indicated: 4 h 46 min
